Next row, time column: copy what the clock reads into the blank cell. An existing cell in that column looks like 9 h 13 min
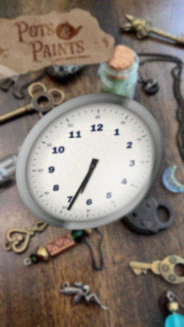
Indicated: 6 h 34 min
